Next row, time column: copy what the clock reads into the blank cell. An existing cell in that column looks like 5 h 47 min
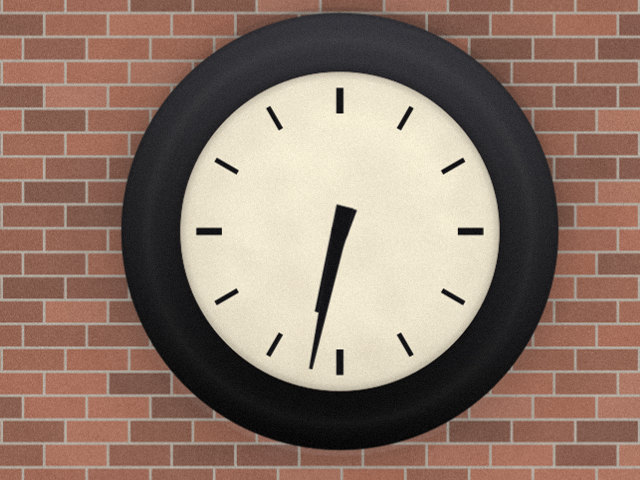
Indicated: 6 h 32 min
